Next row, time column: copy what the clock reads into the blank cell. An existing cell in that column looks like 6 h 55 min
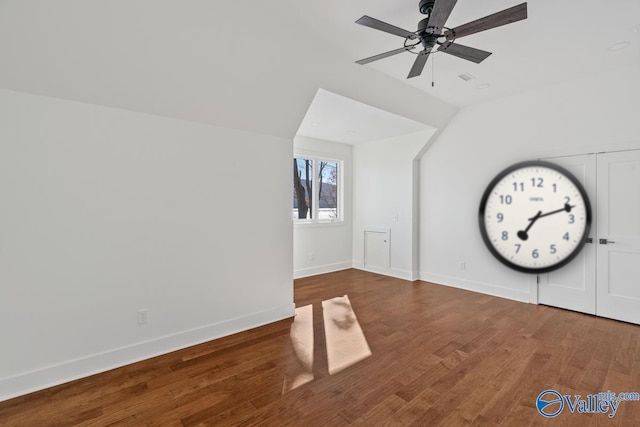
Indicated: 7 h 12 min
